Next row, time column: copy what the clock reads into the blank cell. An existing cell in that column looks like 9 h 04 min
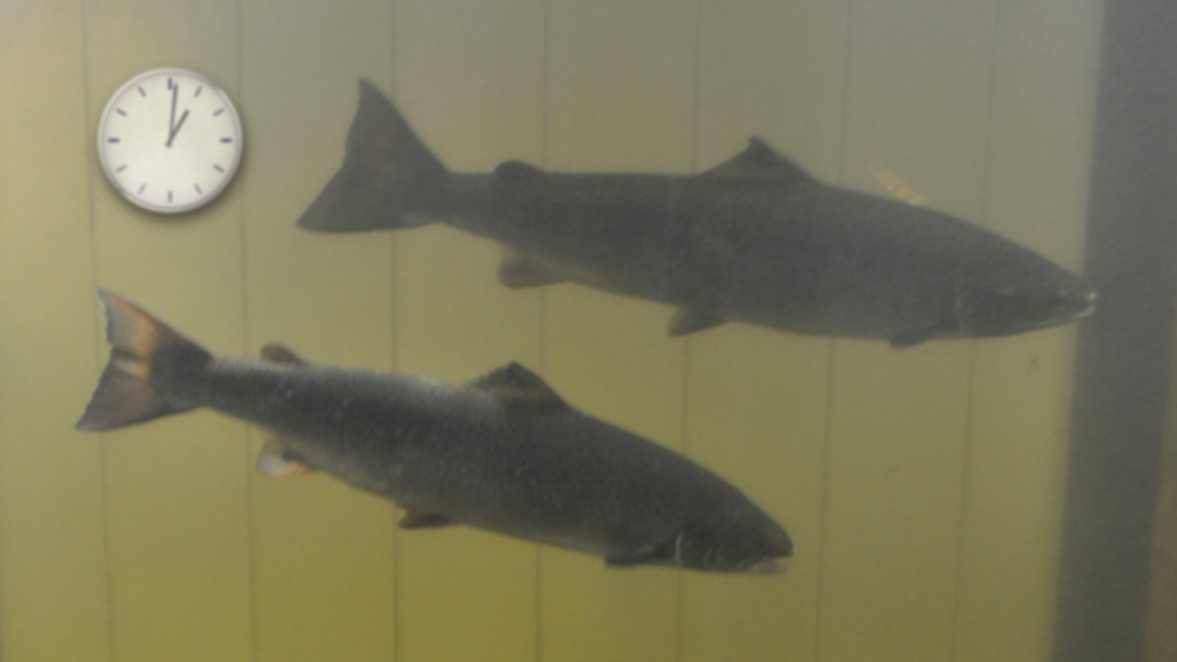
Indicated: 1 h 01 min
